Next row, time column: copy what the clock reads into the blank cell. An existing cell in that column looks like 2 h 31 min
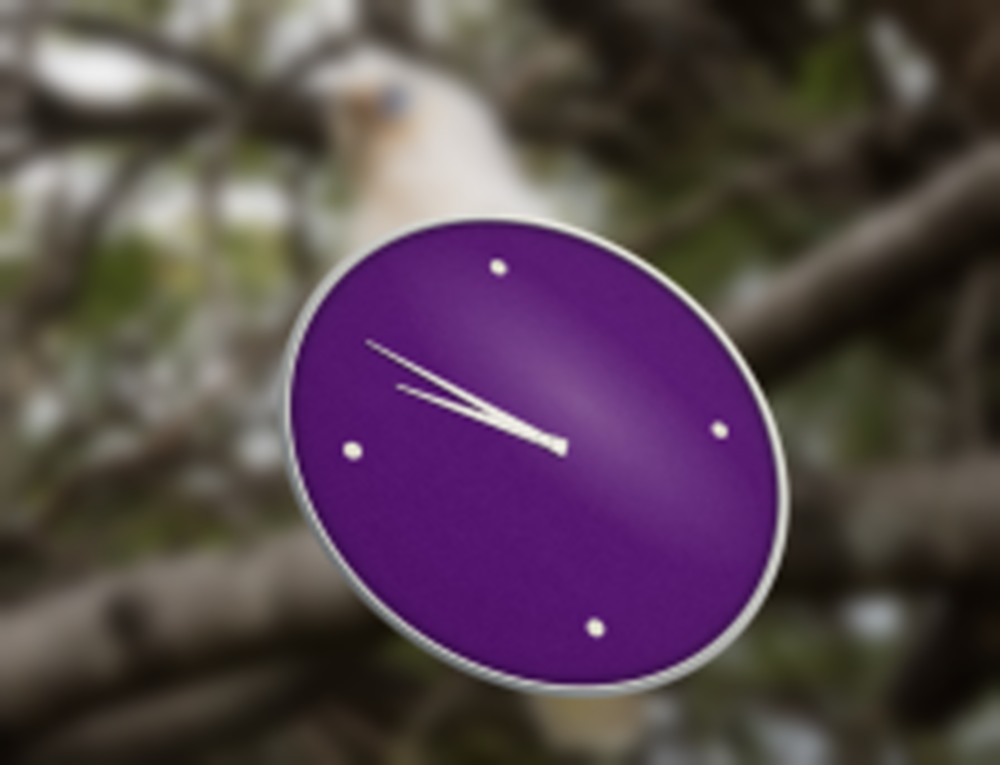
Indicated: 9 h 51 min
